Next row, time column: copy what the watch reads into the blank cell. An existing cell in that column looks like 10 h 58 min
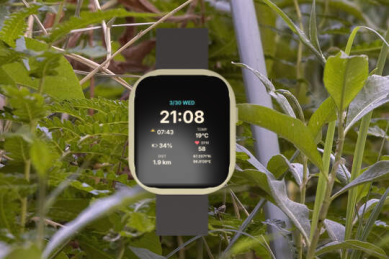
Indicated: 21 h 08 min
